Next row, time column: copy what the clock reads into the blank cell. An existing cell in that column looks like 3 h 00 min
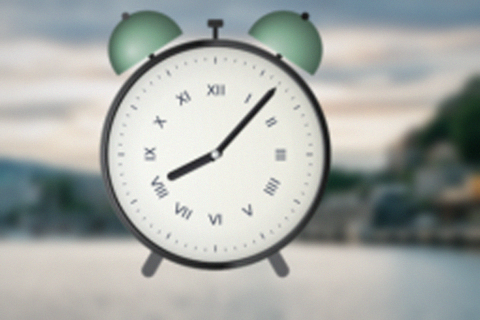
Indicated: 8 h 07 min
